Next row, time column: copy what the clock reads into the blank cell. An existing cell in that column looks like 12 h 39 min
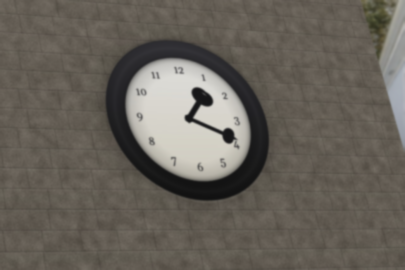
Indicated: 1 h 19 min
